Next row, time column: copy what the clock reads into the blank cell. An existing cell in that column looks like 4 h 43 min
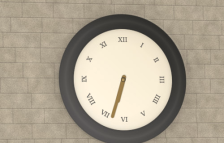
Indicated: 6 h 33 min
